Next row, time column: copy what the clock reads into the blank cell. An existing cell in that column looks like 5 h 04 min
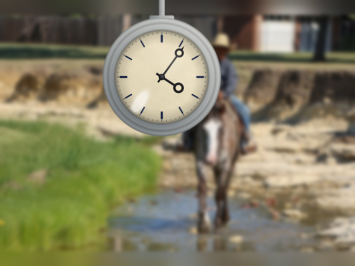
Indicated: 4 h 06 min
